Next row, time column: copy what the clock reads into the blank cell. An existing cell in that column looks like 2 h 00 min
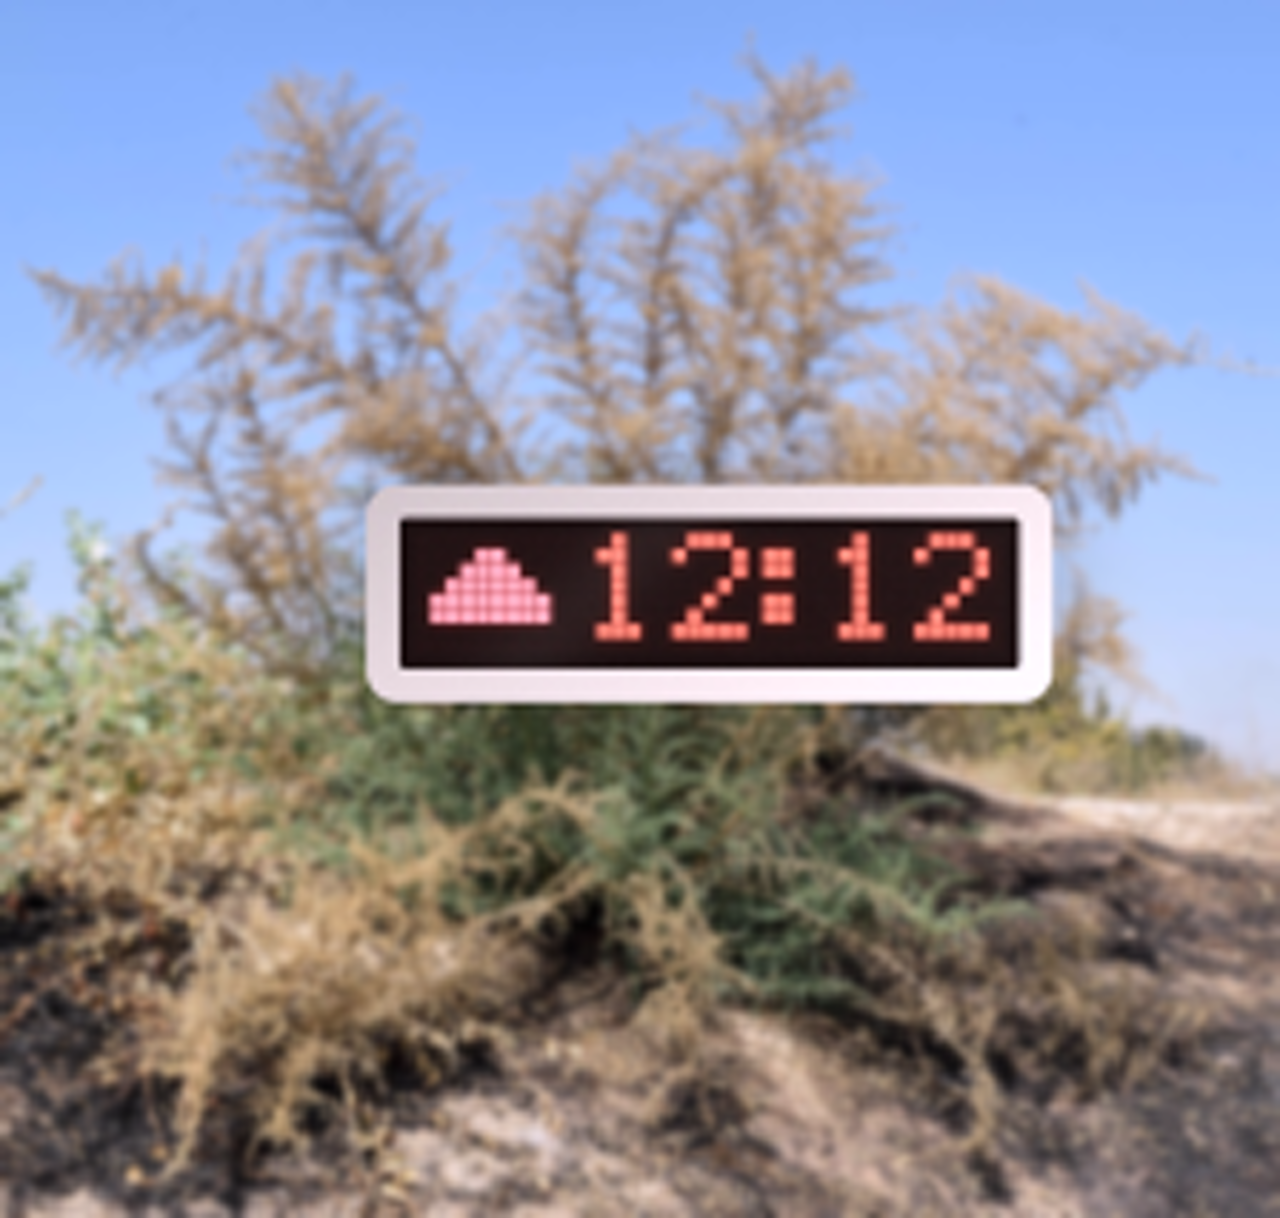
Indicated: 12 h 12 min
